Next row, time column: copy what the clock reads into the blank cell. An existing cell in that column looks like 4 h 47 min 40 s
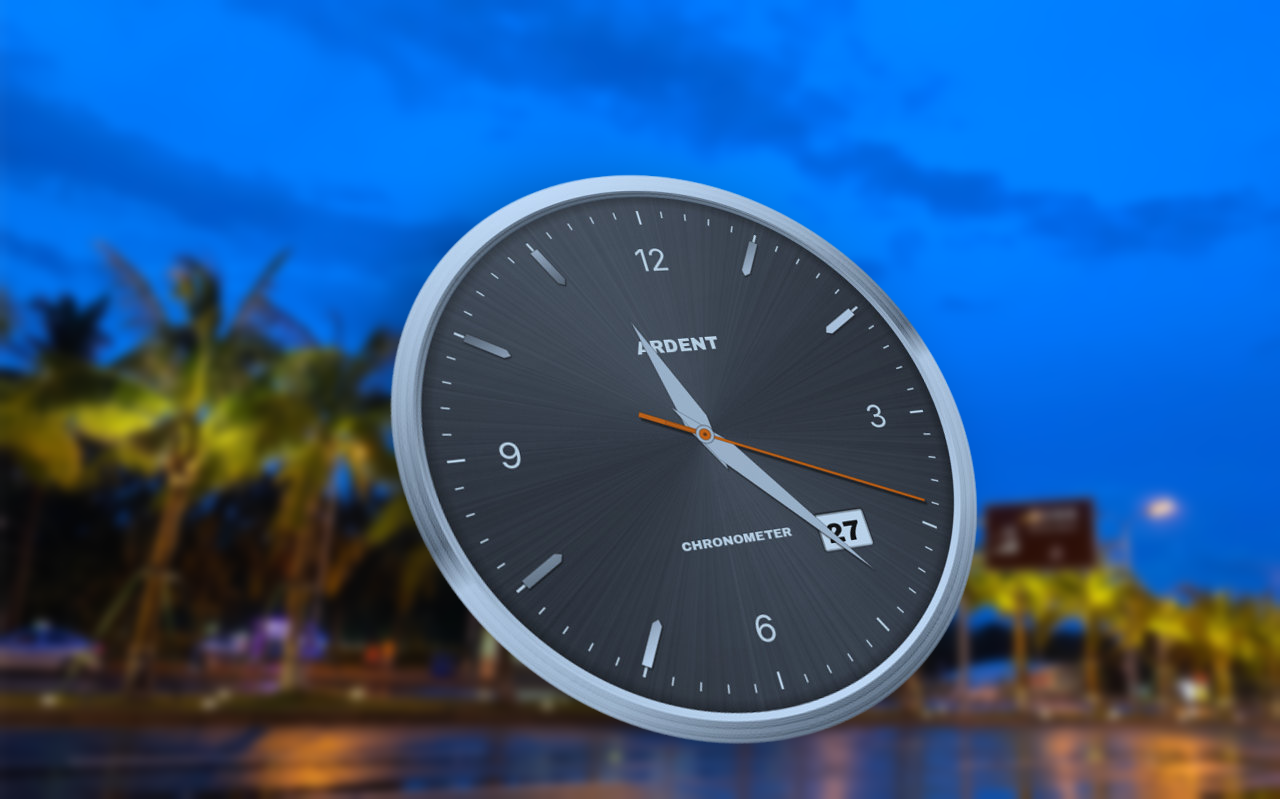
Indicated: 11 h 23 min 19 s
